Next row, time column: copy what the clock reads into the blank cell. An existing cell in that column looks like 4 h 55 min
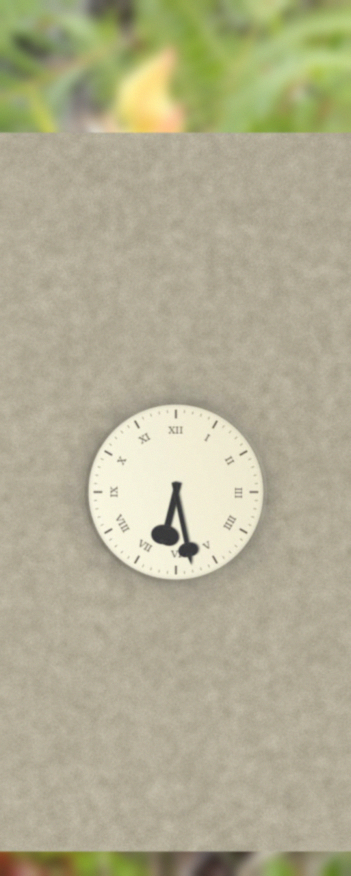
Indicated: 6 h 28 min
